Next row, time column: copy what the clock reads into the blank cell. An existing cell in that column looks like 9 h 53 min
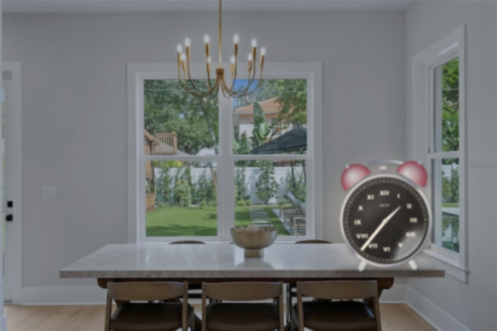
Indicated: 1 h 37 min
